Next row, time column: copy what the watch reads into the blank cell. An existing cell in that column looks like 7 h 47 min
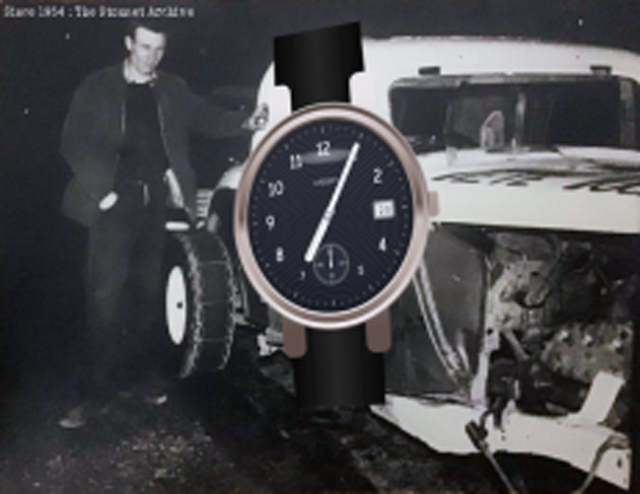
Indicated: 7 h 05 min
